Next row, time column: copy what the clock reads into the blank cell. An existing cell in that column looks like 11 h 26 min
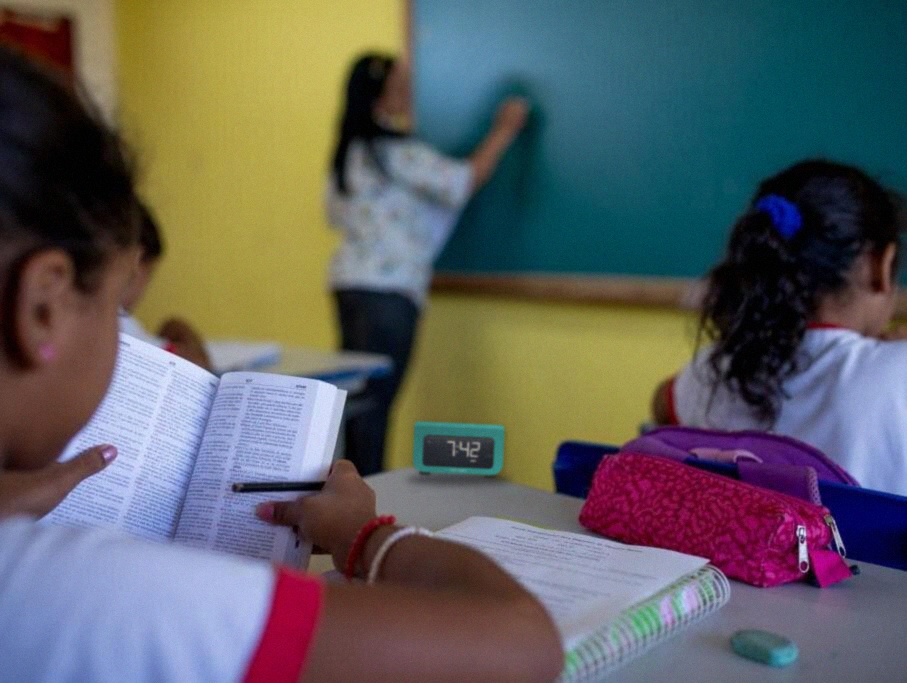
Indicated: 7 h 42 min
